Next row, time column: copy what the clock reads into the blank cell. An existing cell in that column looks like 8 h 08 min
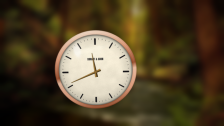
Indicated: 11 h 41 min
